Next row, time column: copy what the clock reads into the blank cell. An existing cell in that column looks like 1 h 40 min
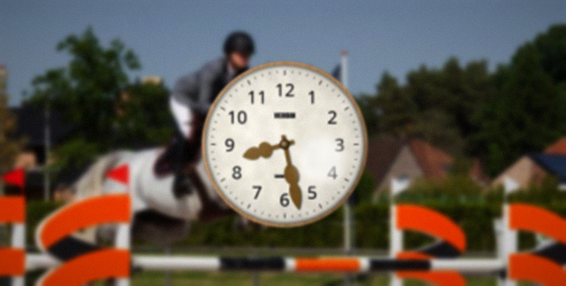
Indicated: 8 h 28 min
